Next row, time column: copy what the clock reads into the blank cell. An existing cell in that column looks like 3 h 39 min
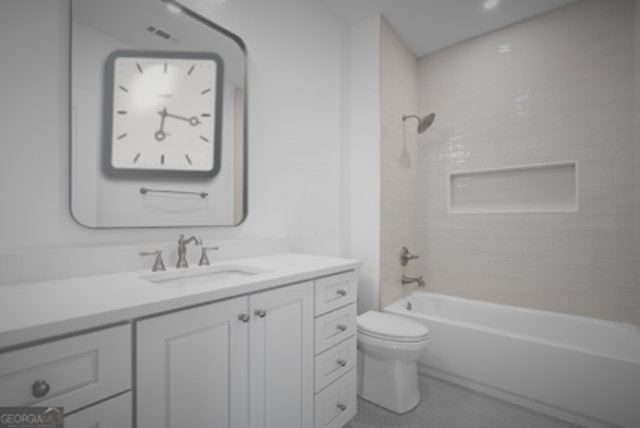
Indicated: 6 h 17 min
